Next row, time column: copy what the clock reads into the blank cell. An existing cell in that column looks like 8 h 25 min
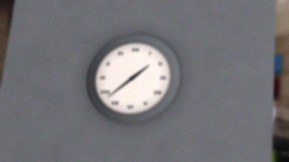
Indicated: 1 h 38 min
